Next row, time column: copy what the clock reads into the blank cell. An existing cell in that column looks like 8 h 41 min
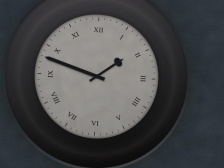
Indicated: 1 h 48 min
